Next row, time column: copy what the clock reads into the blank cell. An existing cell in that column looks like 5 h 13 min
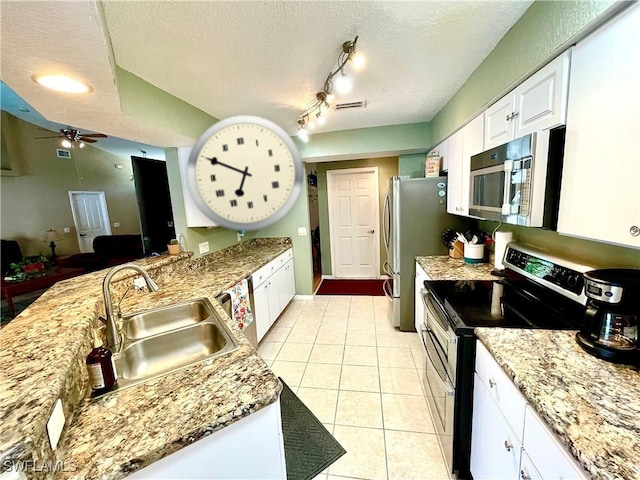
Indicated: 6 h 50 min
